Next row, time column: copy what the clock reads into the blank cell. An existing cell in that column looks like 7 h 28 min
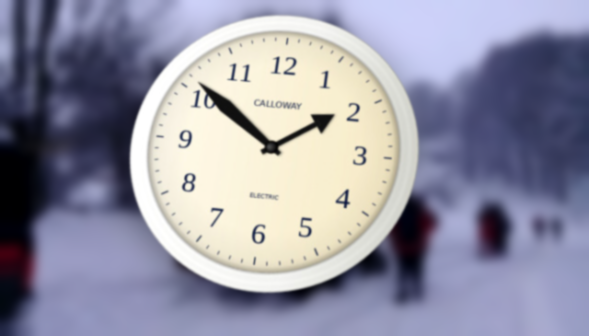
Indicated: 1 h 51 min
